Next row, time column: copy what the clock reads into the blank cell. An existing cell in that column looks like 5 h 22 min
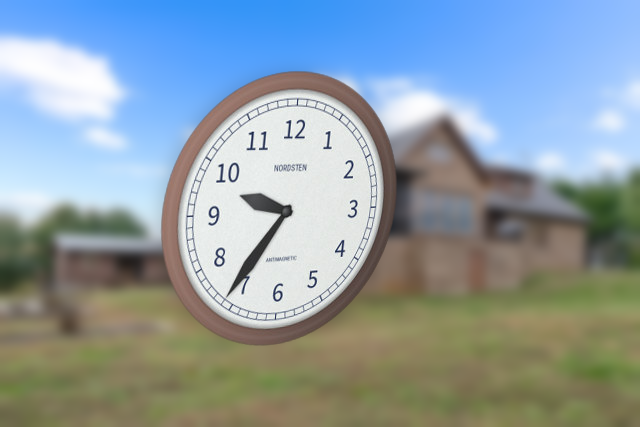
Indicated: 9 h 36 min
